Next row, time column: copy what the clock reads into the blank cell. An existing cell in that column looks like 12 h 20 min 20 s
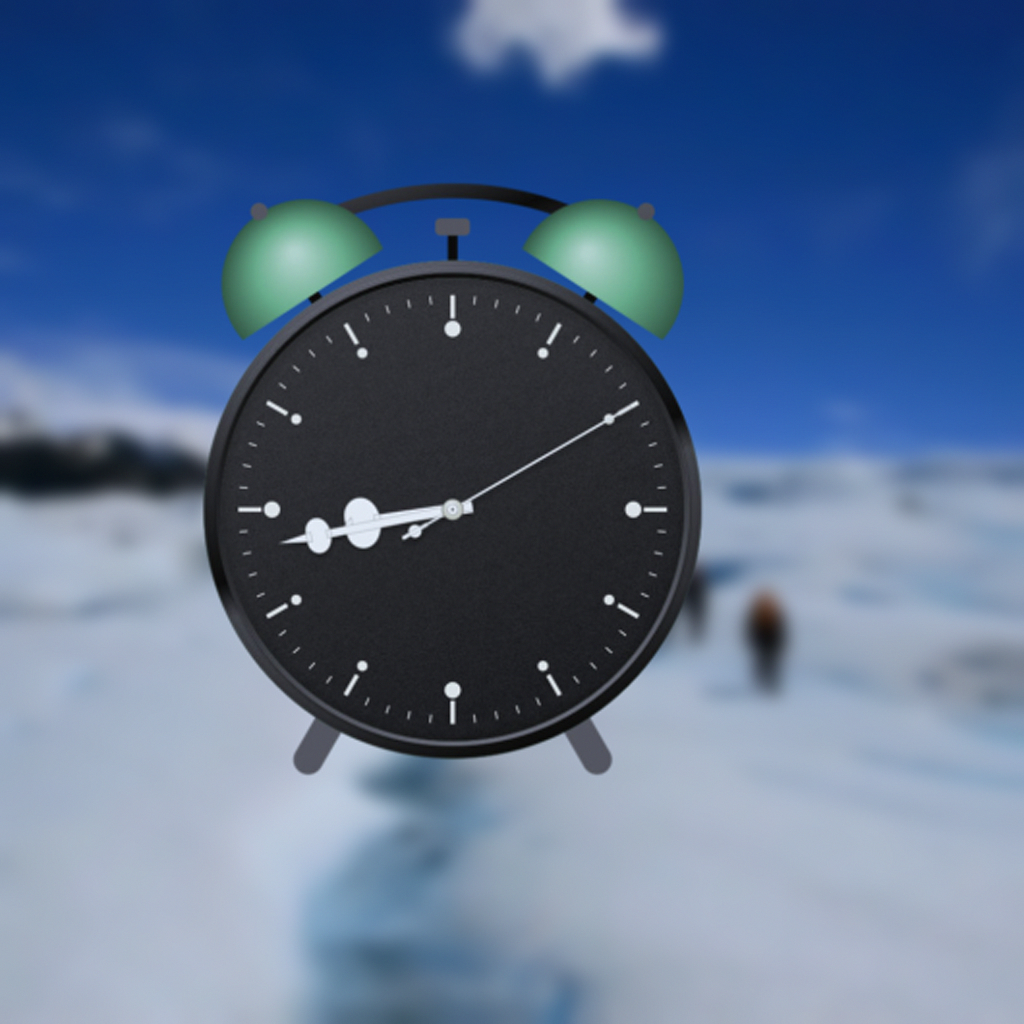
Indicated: 8 h 43 min 10 s
